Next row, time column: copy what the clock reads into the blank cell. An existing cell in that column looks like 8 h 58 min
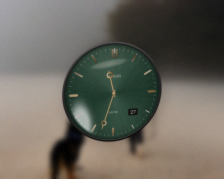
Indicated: 11 h 33 min
